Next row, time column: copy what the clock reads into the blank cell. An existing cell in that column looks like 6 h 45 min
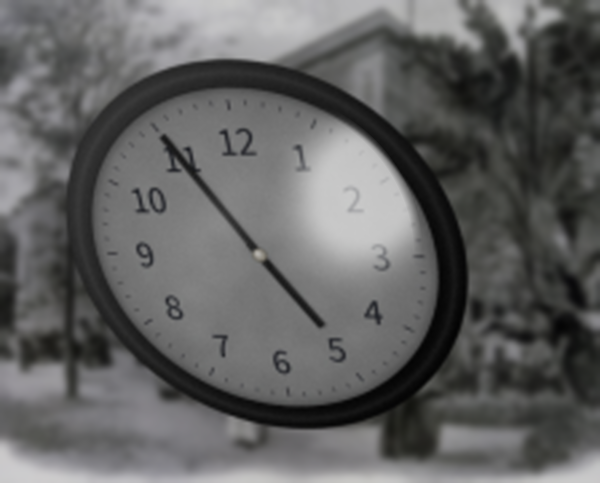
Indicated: 4 h 55 min
